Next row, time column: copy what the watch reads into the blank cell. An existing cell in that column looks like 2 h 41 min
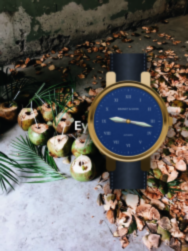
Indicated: 9 h 17 min
